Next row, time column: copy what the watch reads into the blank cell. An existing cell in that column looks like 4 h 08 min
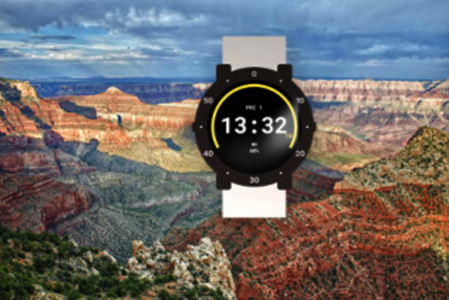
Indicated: 13 h 32 min
